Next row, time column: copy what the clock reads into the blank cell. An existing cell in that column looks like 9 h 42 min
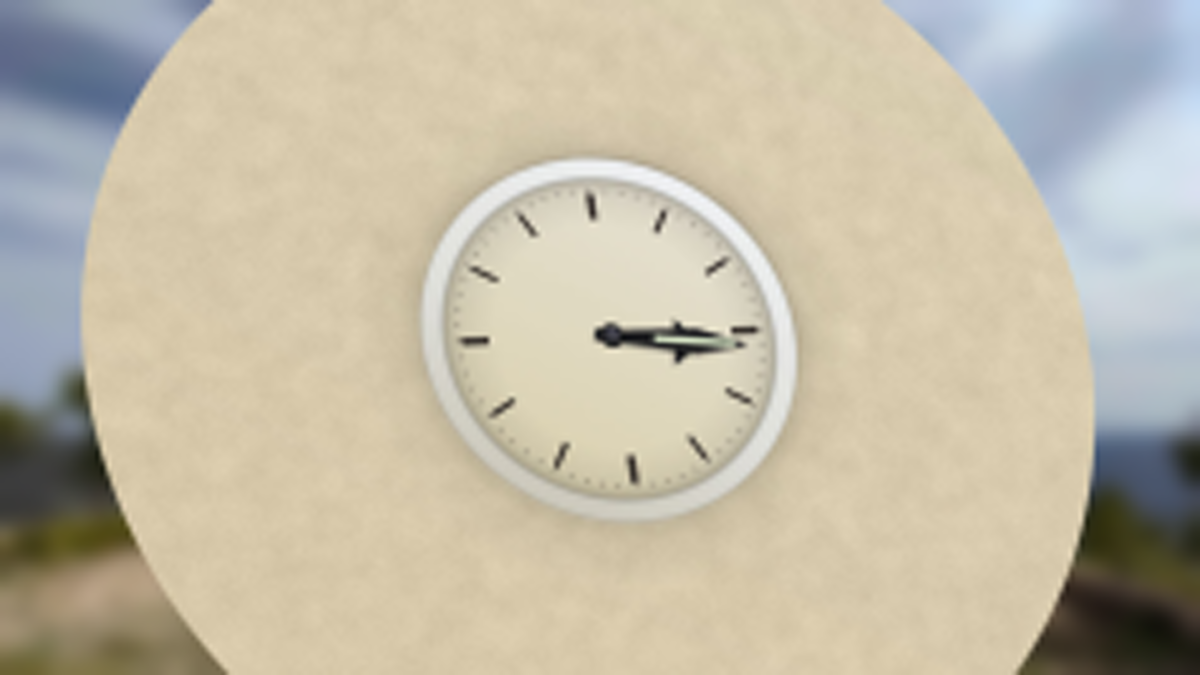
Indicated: 3 h 16 min
